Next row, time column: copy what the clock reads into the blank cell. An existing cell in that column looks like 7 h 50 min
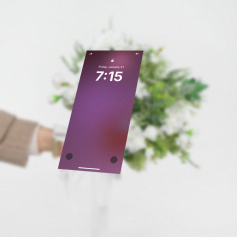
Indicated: 7 h 15 min
